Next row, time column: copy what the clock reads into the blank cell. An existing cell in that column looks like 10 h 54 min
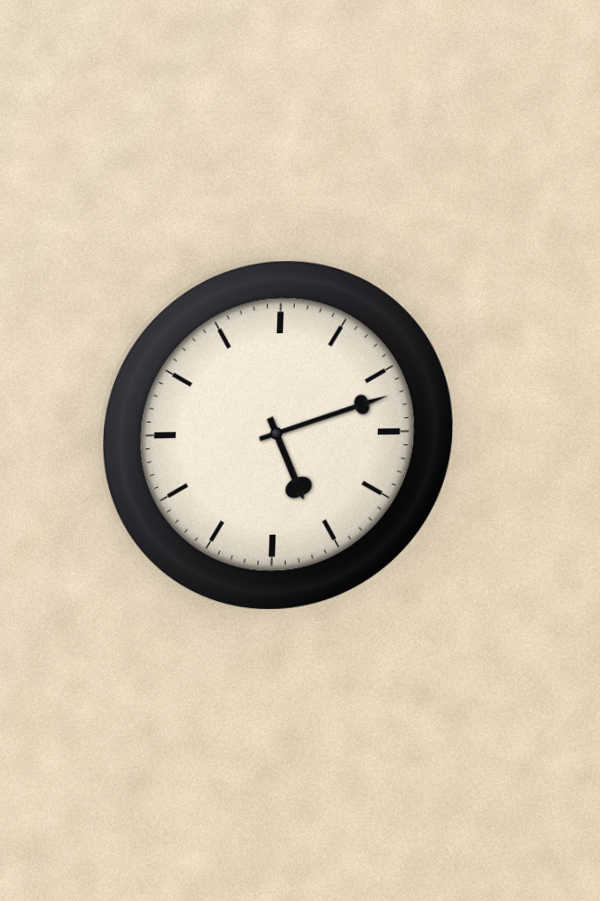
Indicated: 5 h 12 min
